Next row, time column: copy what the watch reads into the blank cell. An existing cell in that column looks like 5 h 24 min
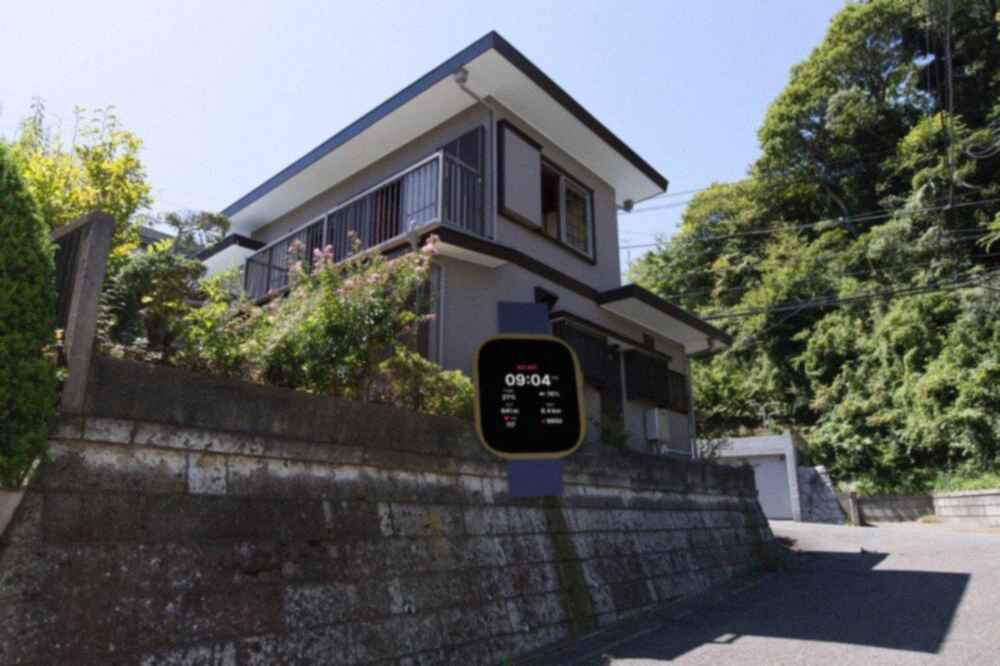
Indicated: 9 h 04 min
